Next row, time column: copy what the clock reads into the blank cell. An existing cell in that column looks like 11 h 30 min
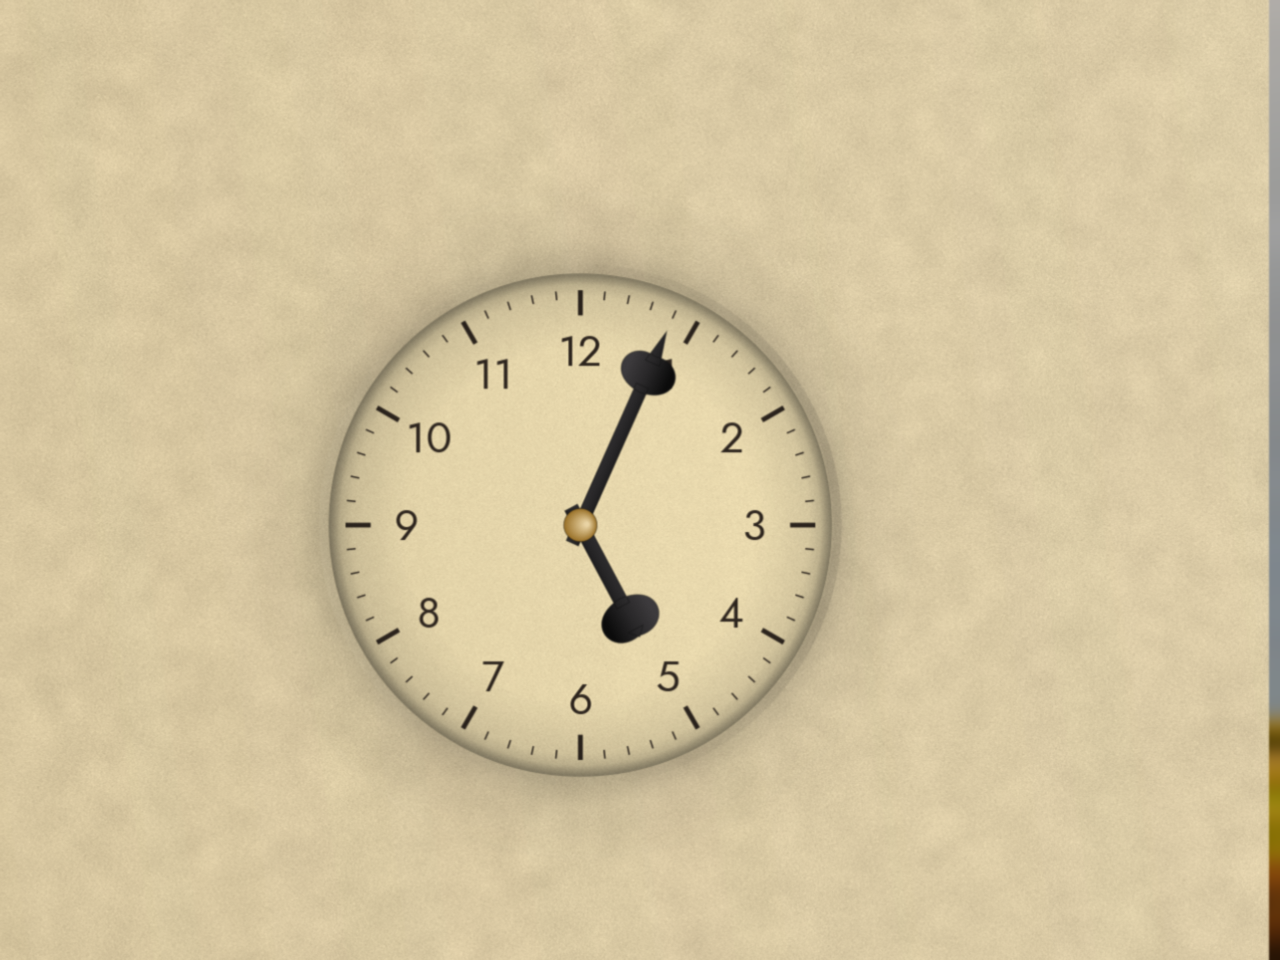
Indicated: 5 h 04 min
